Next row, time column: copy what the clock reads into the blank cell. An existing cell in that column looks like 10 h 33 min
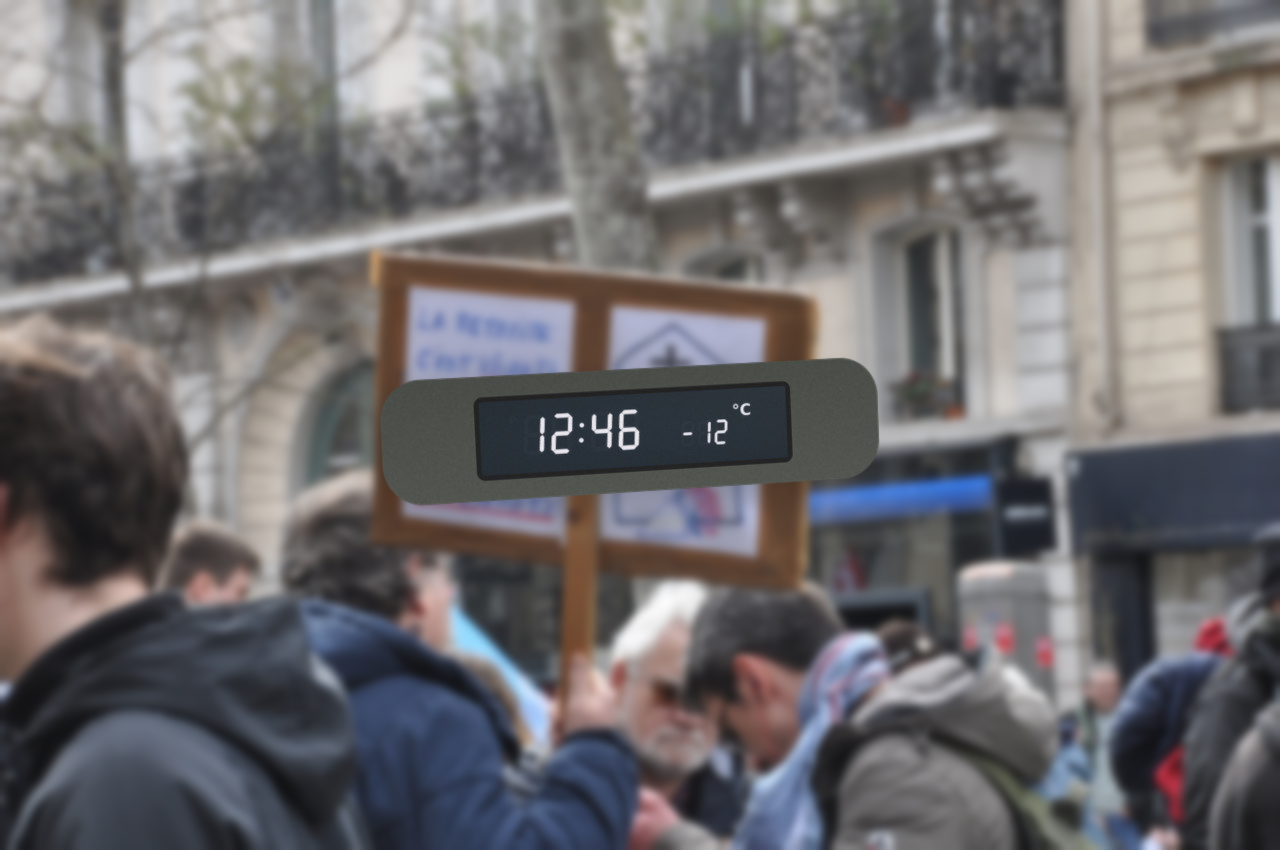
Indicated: 12 h 46 min
